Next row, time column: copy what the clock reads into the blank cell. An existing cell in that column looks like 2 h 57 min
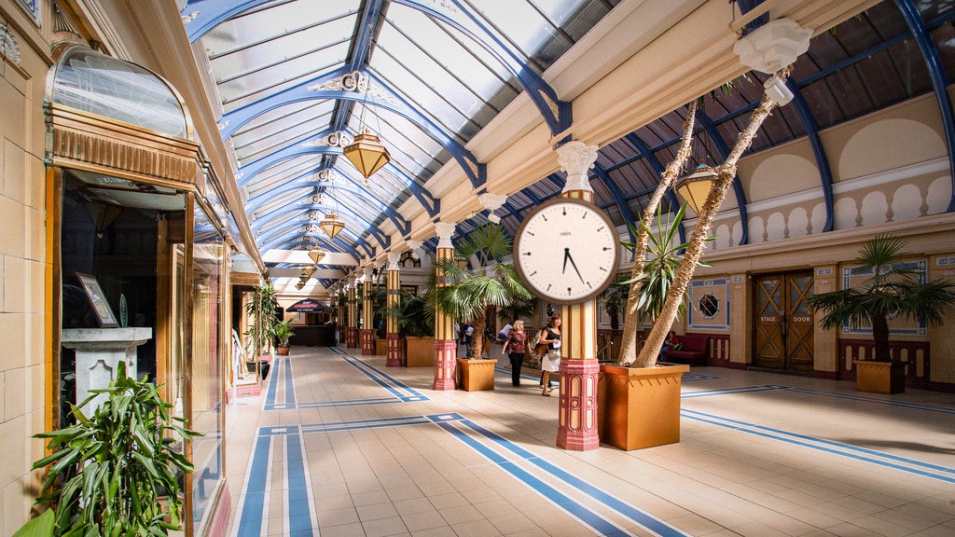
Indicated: 6 h 26 min
